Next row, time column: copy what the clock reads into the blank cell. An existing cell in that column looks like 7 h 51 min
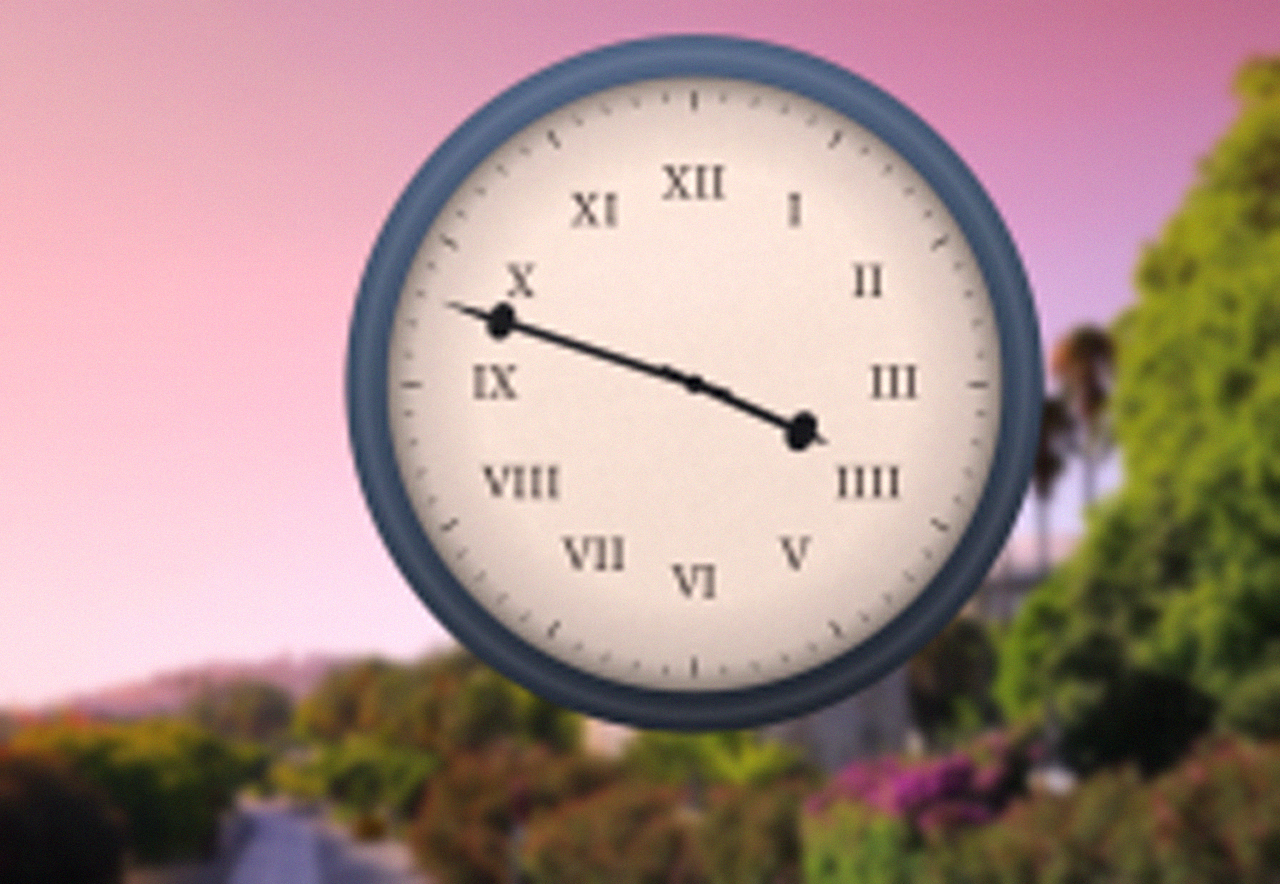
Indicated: 3 h 48 min
